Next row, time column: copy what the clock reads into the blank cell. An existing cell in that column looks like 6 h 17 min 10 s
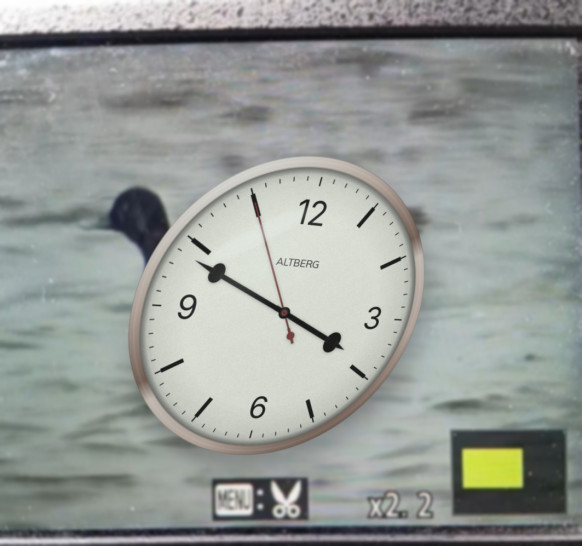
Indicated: 3 h 48 min 55 s
